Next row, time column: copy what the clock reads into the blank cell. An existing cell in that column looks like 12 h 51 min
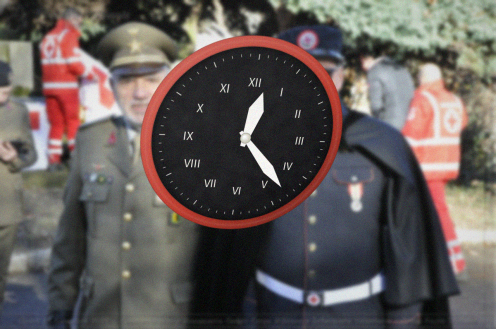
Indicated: 12 h 23 min
